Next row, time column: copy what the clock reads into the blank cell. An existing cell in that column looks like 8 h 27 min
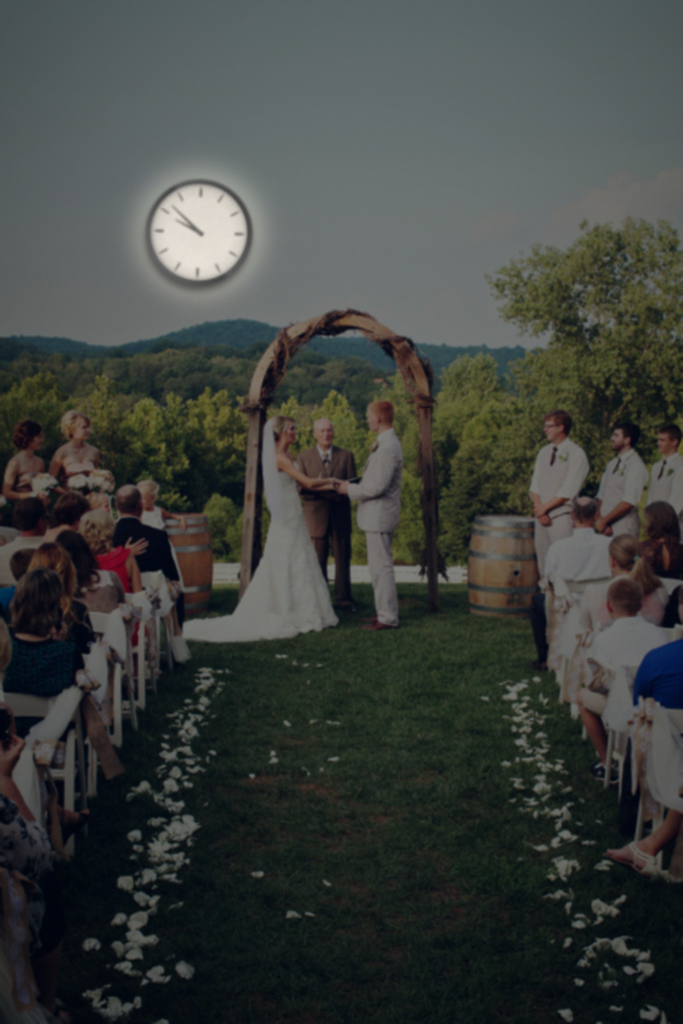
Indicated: 9 h 52 min
